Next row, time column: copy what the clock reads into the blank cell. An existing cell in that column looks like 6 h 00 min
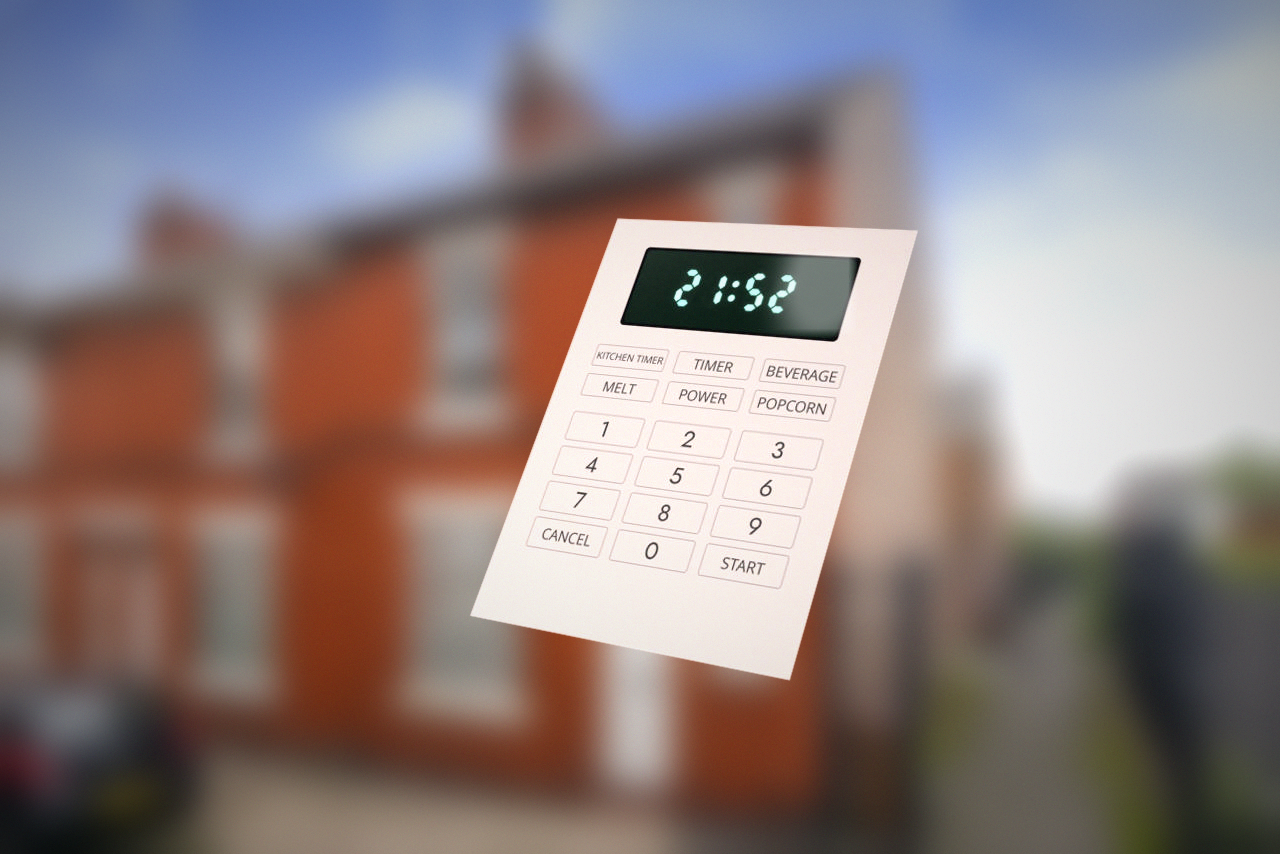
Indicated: 21 h 52 min
